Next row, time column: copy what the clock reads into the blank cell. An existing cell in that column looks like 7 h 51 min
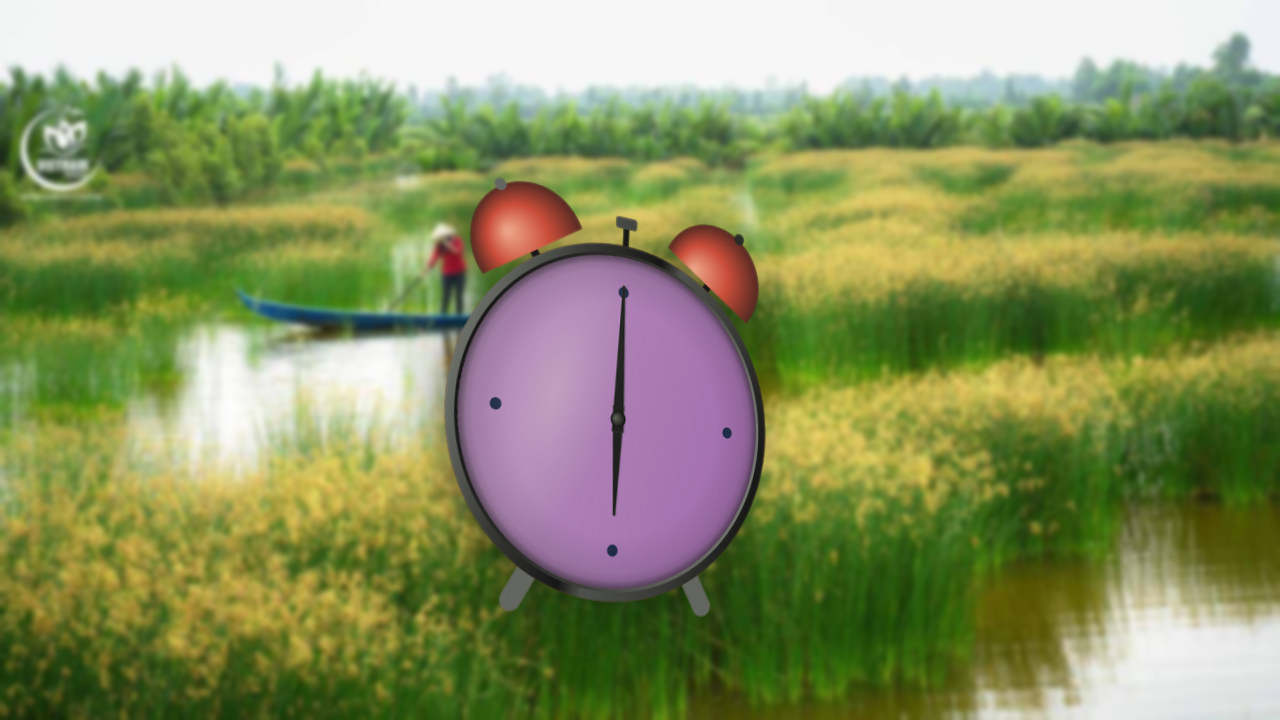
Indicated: 6 h 00 min
